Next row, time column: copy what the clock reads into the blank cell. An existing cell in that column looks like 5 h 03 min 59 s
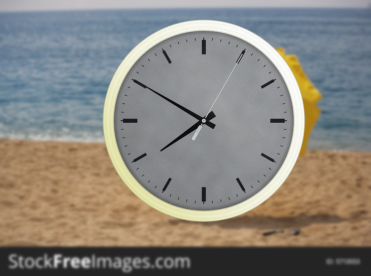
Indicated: 7 h 50 min 05 s
